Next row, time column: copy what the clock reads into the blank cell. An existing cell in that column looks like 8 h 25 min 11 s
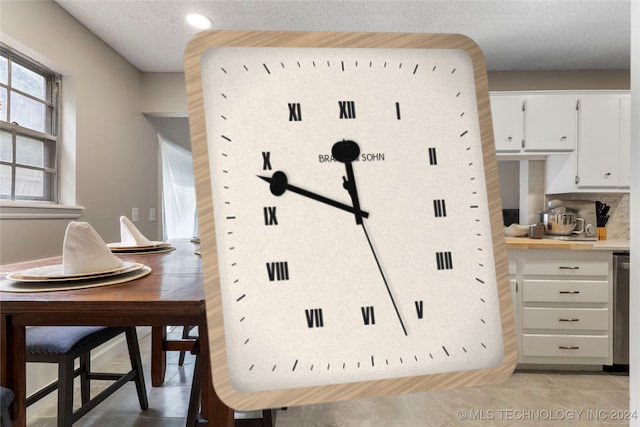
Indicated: 11 h 48 min 27 s
